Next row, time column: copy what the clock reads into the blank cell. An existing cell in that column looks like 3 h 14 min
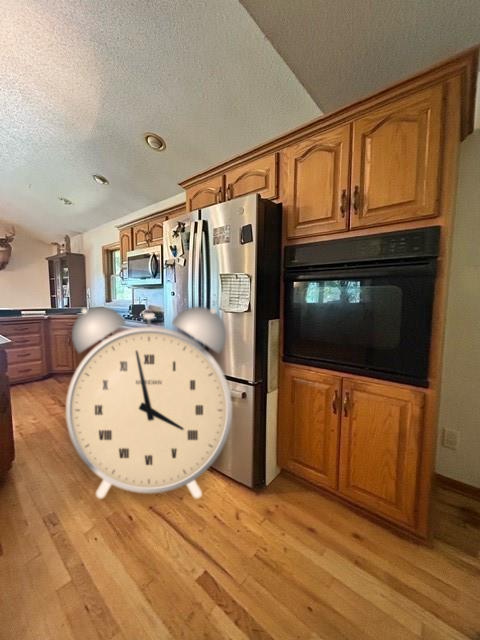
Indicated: 3 h 58 min
